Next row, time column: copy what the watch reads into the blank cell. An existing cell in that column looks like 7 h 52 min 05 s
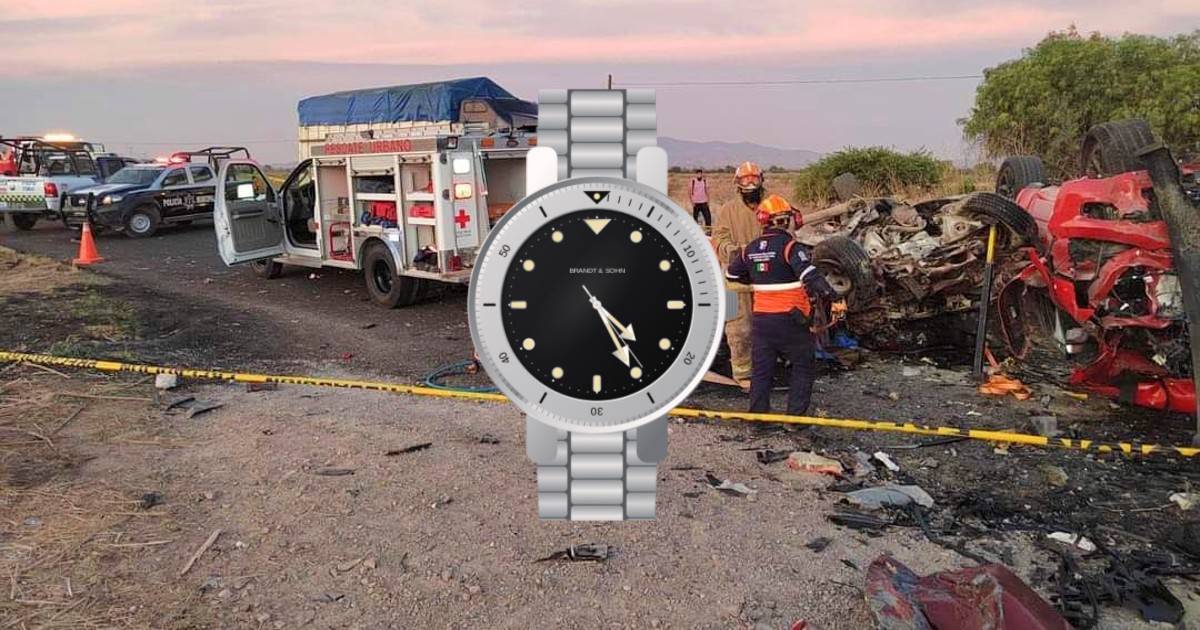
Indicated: 4 h 25 min 24 s
